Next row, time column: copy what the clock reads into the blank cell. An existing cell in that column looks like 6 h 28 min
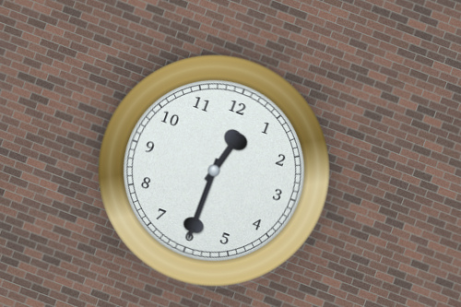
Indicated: 12 h 30 min
